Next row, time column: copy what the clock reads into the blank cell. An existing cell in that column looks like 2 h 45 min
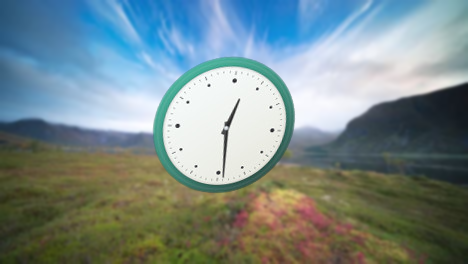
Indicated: 12 h 29 min
